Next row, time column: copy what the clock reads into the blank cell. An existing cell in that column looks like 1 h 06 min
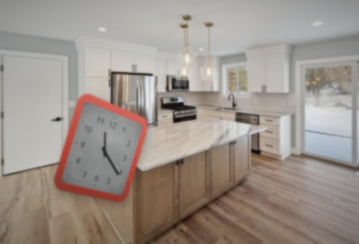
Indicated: 11 h 21 min
